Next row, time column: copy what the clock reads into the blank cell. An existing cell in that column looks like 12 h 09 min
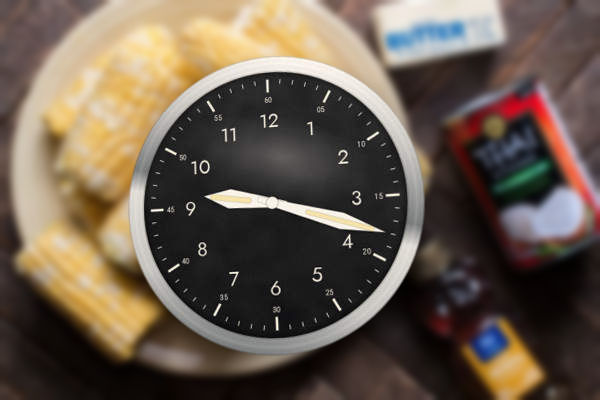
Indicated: 9 h 18 min
